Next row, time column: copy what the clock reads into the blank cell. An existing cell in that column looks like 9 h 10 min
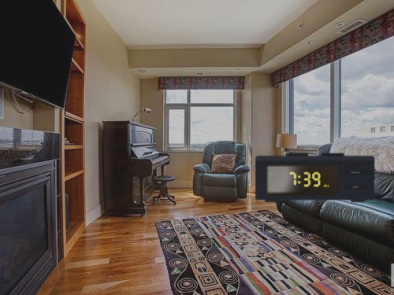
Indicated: 7 h 39 min
